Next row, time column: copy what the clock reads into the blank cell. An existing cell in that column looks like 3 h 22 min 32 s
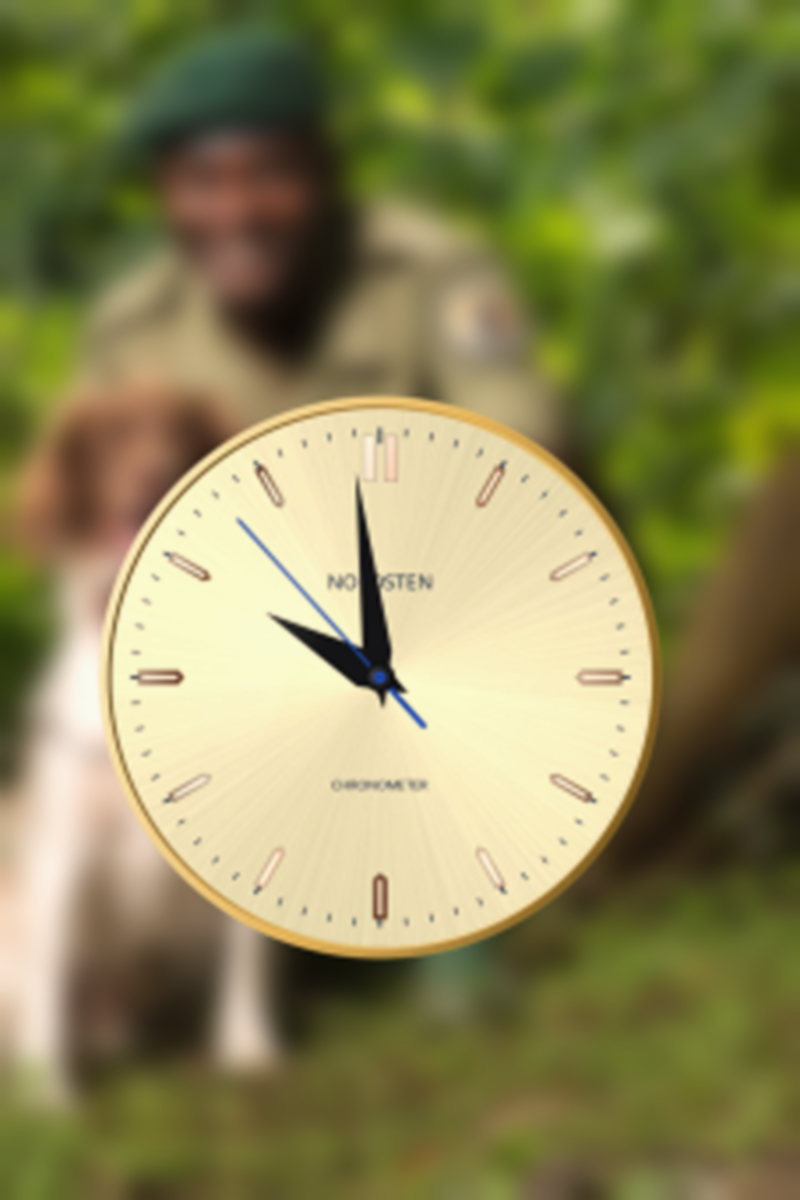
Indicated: 9 h 58 min 53 s
